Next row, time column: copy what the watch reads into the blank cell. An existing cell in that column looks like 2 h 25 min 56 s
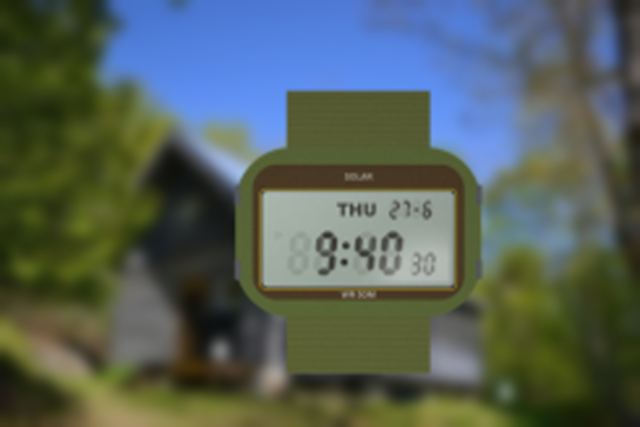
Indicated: 9 h 40 min 30 s
